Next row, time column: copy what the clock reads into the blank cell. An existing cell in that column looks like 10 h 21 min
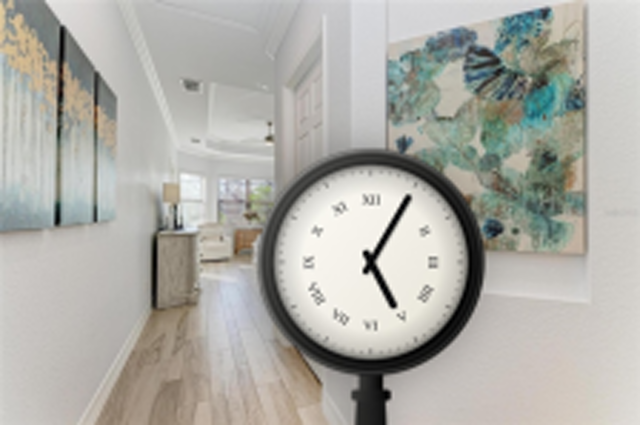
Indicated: 5 h 05 min
